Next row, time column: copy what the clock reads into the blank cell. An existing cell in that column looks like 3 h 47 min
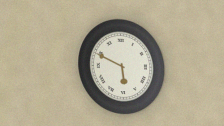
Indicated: 5 h 49 min
